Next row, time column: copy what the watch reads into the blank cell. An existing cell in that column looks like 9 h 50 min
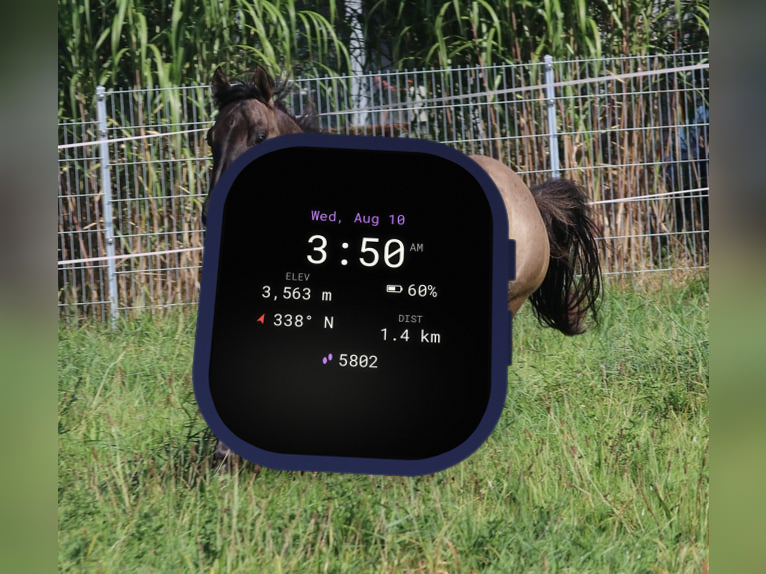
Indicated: 3 h 50 min
